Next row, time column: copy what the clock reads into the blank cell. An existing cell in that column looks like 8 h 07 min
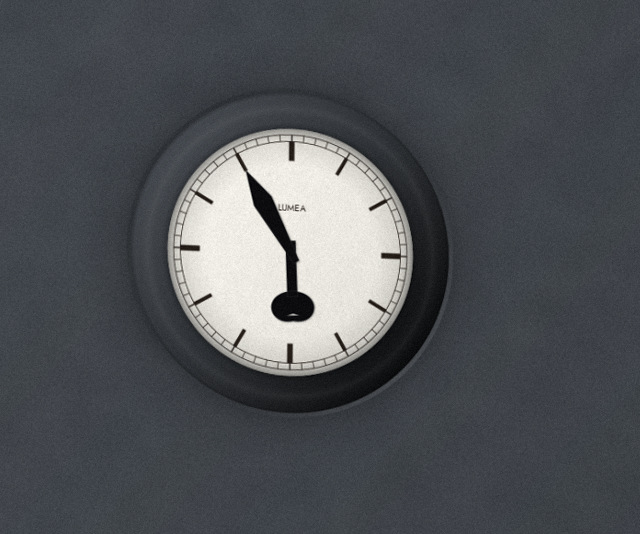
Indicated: 5 h 55 min
